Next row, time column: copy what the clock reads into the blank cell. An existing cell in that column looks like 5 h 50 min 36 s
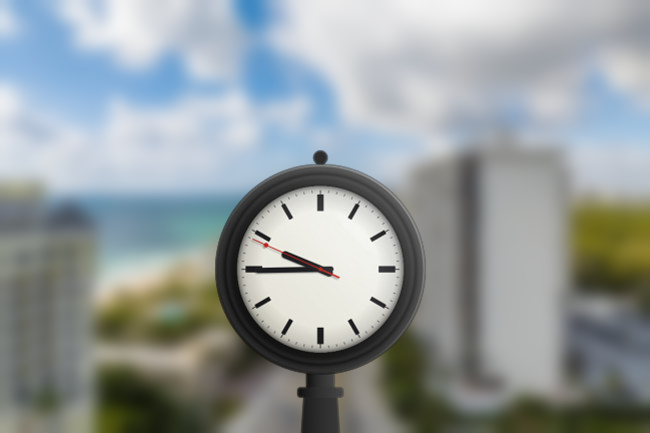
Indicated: 9 h 44 min 49 s
